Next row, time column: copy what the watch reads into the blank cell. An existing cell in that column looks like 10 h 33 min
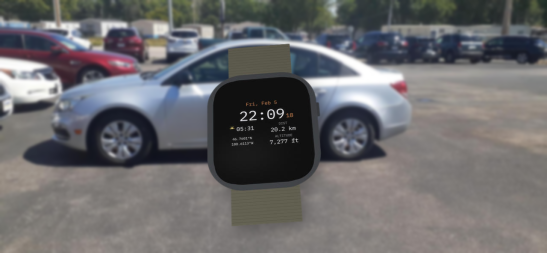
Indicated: 22 h 09 min
